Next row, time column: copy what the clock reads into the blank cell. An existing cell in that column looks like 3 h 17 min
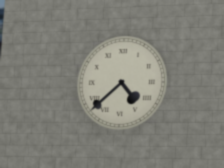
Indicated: 4 h 38 min
